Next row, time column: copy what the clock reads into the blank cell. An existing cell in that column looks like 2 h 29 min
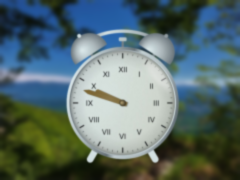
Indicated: 9 h 48 min
